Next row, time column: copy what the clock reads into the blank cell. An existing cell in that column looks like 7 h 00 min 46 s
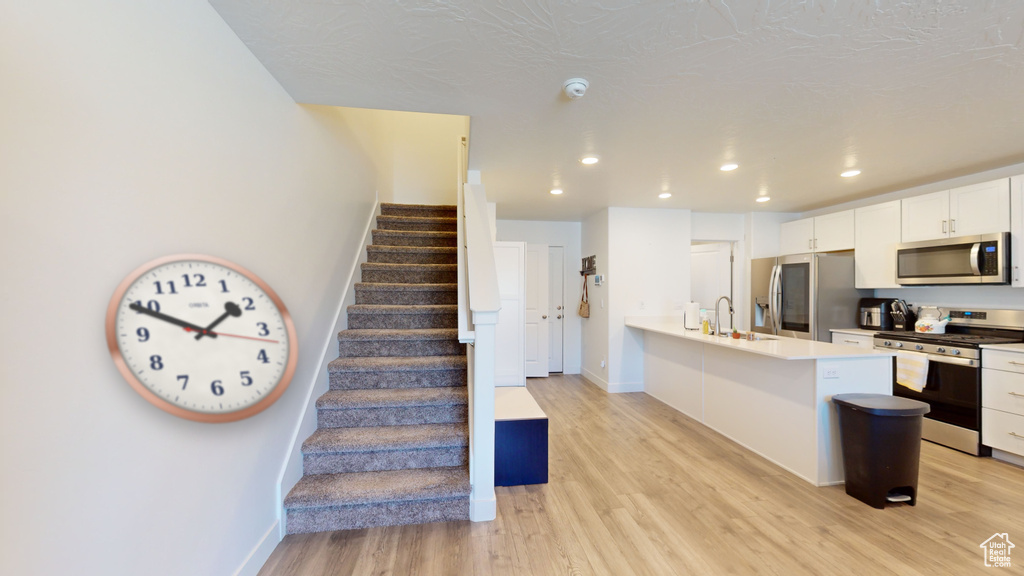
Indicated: 1 h 49 min 17 s
